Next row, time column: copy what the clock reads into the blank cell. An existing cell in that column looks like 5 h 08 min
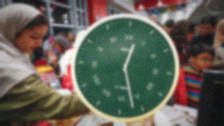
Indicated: 12 h 27 min
